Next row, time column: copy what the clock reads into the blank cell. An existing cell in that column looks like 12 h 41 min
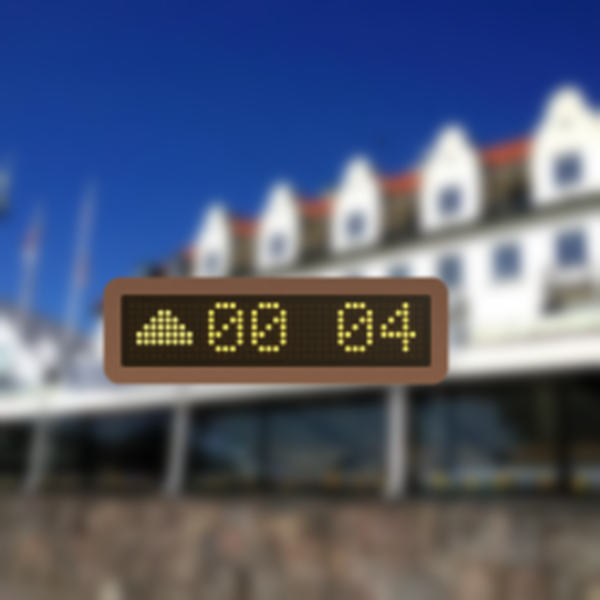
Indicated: 0 h 04 min
